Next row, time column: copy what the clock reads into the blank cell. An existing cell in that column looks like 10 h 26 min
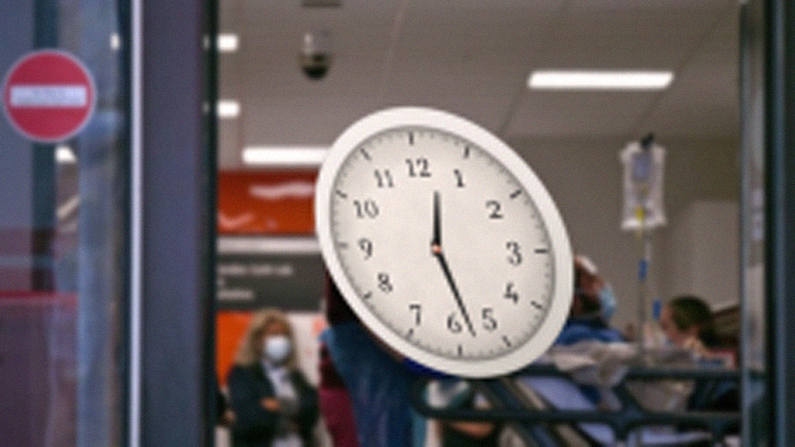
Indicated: 12 h 28 min
